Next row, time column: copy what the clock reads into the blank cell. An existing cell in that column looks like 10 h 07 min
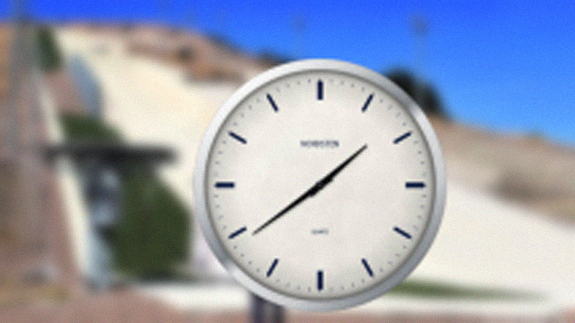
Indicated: 1 h 39 min
